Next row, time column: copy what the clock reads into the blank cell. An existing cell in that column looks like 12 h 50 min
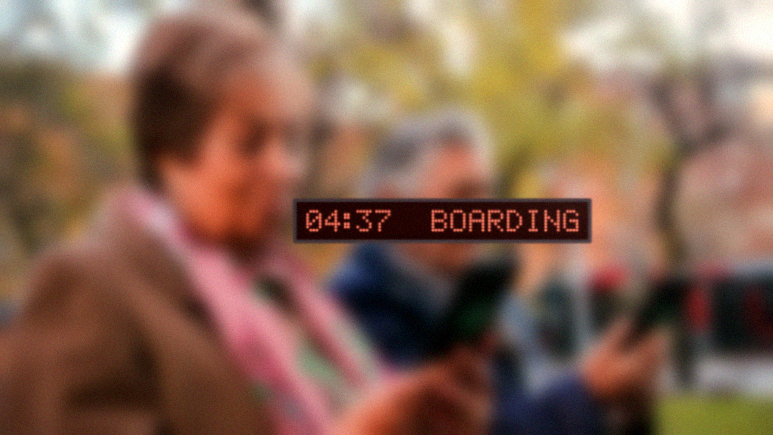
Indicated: 4 h 37 min
